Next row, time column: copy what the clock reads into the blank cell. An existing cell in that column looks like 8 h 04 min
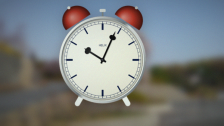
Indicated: 10 h 04 min
